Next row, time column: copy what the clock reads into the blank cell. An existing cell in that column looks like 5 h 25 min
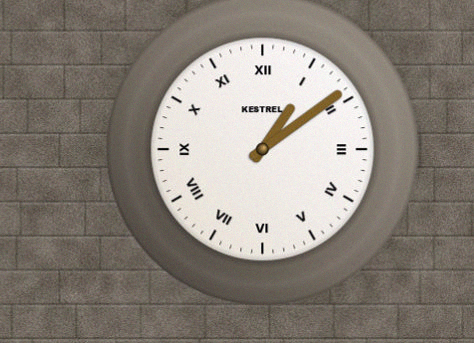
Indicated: 1 h 09 min
